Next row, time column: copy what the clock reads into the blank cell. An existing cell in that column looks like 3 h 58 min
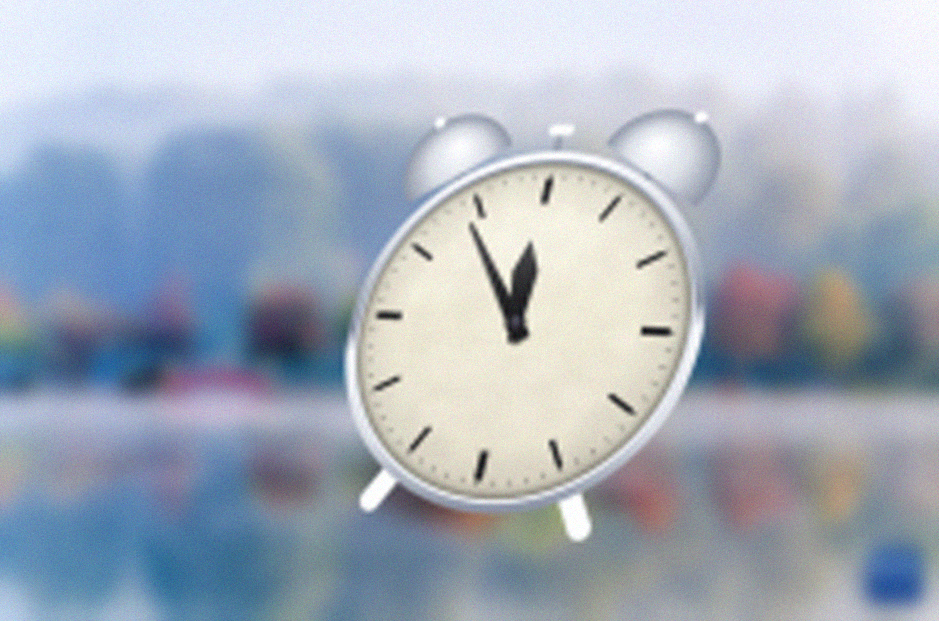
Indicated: 11 h 54 min
